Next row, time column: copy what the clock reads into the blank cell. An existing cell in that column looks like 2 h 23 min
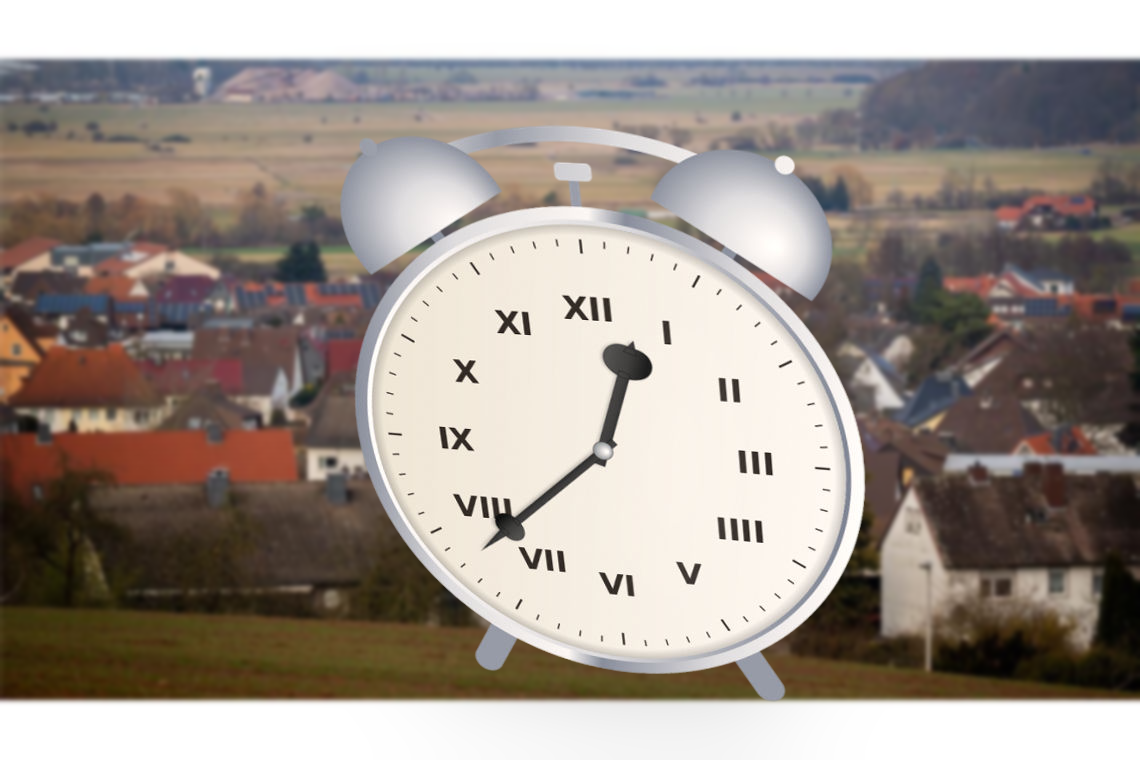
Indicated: 12 h 38 min
